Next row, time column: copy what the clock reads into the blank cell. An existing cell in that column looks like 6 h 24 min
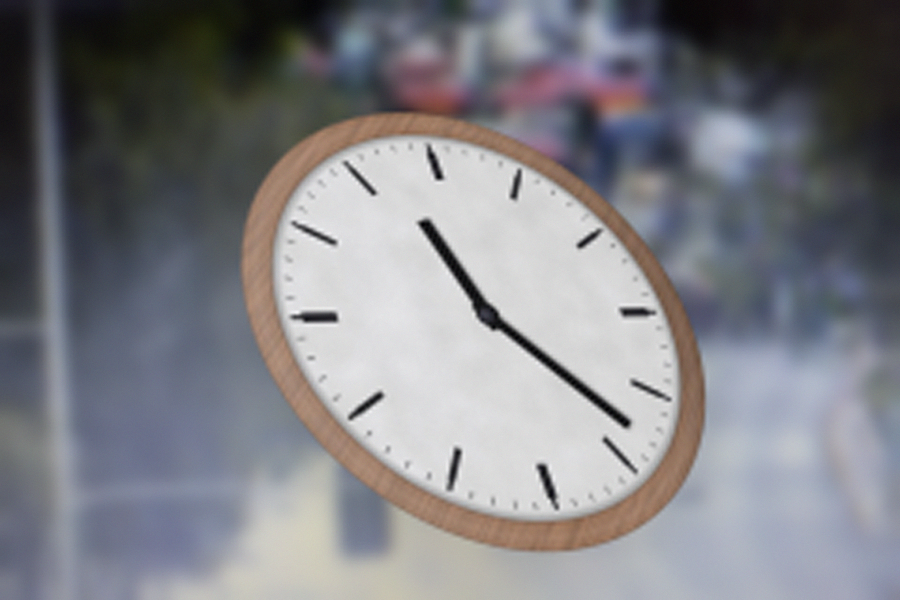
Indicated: 11 h 23 min
